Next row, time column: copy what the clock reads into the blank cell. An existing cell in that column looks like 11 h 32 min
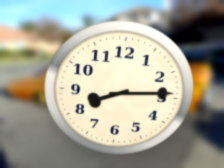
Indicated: 8 h 14 min
